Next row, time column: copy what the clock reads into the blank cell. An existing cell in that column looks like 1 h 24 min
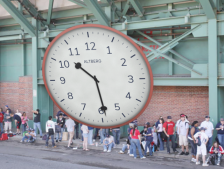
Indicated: 10 h 29 min
